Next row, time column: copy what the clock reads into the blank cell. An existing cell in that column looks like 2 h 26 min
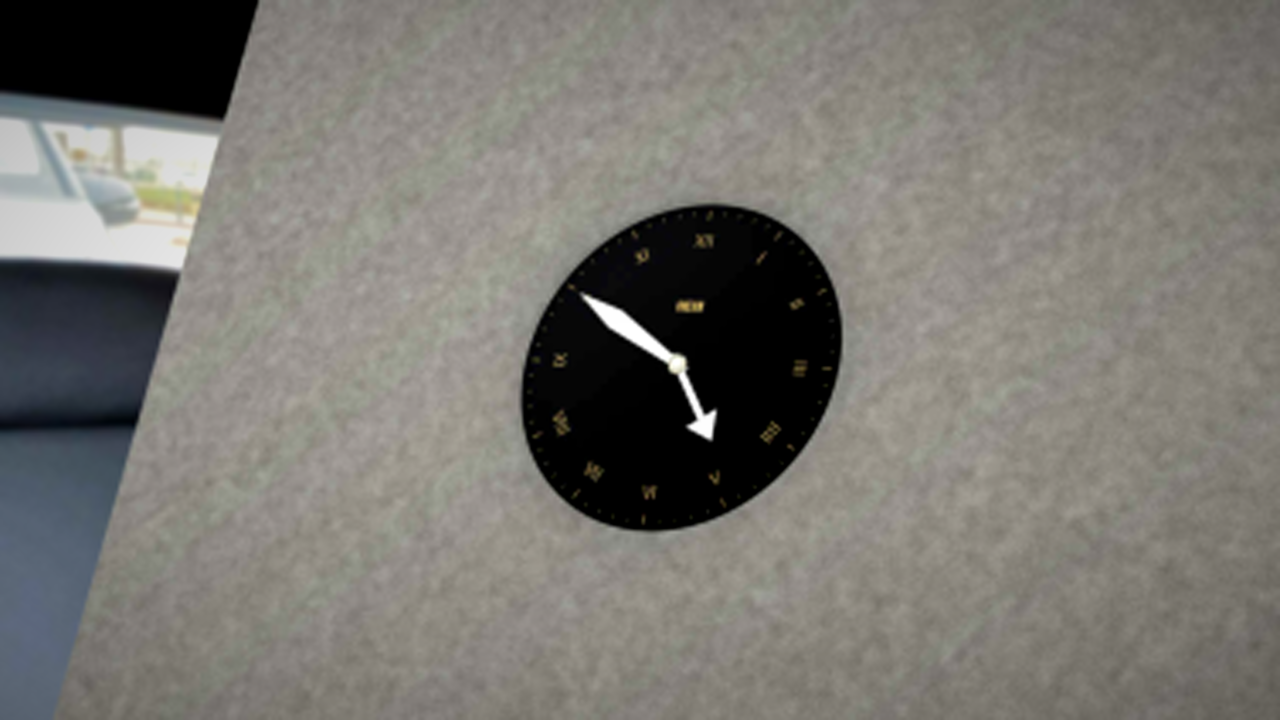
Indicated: 4 h 50 min
